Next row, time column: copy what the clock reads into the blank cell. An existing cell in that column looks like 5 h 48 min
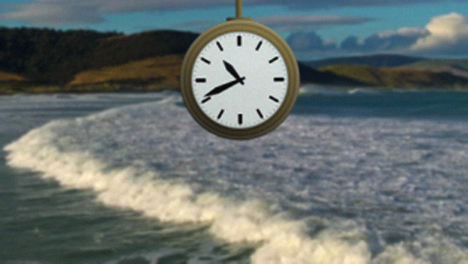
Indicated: 10 h 41 min
